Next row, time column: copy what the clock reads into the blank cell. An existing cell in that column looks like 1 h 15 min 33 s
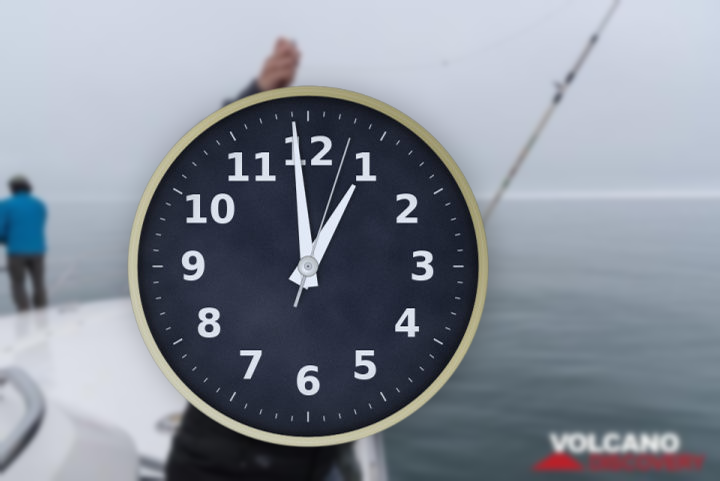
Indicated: 12 h 59 min 03 s
